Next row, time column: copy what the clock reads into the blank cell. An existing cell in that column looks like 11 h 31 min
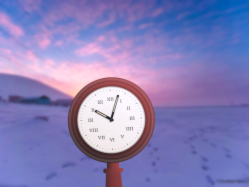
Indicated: 10 h 03 min
